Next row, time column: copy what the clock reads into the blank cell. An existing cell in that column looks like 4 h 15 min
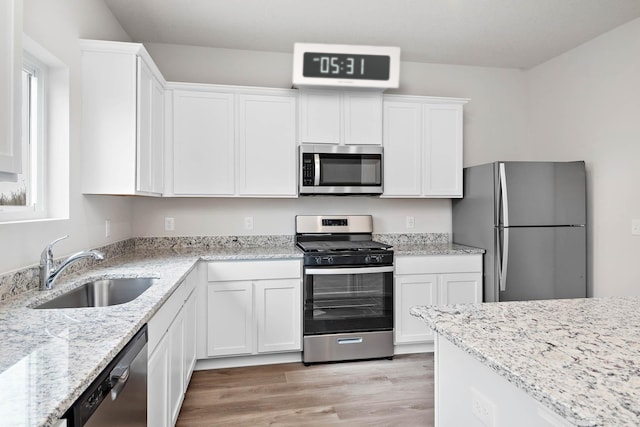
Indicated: 5 h 31 min
